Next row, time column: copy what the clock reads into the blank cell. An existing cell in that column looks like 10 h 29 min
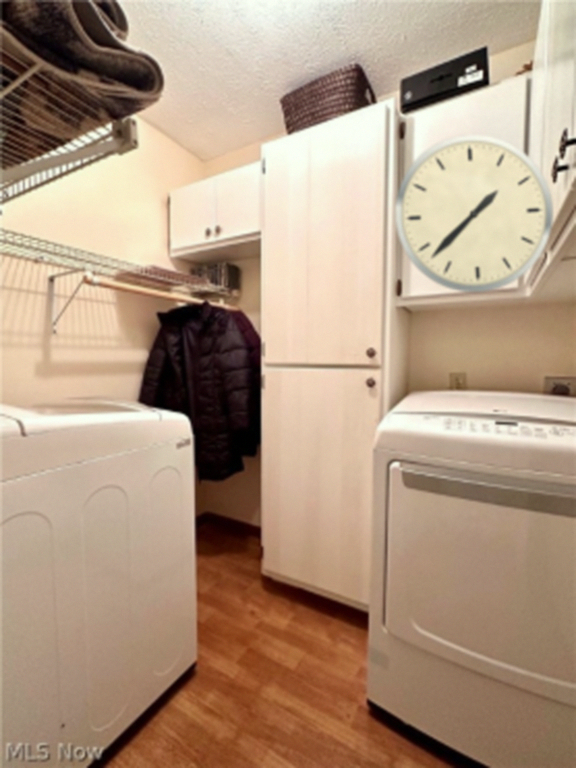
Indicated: 1 h 38 min
